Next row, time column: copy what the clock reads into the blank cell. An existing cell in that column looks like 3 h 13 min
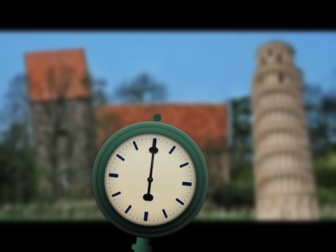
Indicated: 6 h 00 min
